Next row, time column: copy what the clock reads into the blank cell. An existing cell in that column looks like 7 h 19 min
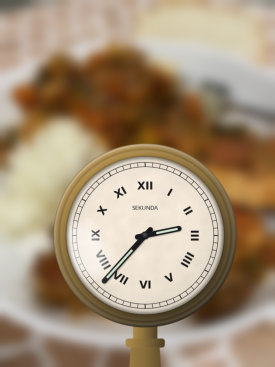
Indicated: 2 h 37 min
